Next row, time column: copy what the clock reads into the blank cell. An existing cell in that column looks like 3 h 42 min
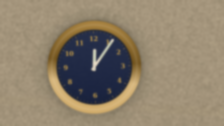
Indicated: 12 h 06 min
